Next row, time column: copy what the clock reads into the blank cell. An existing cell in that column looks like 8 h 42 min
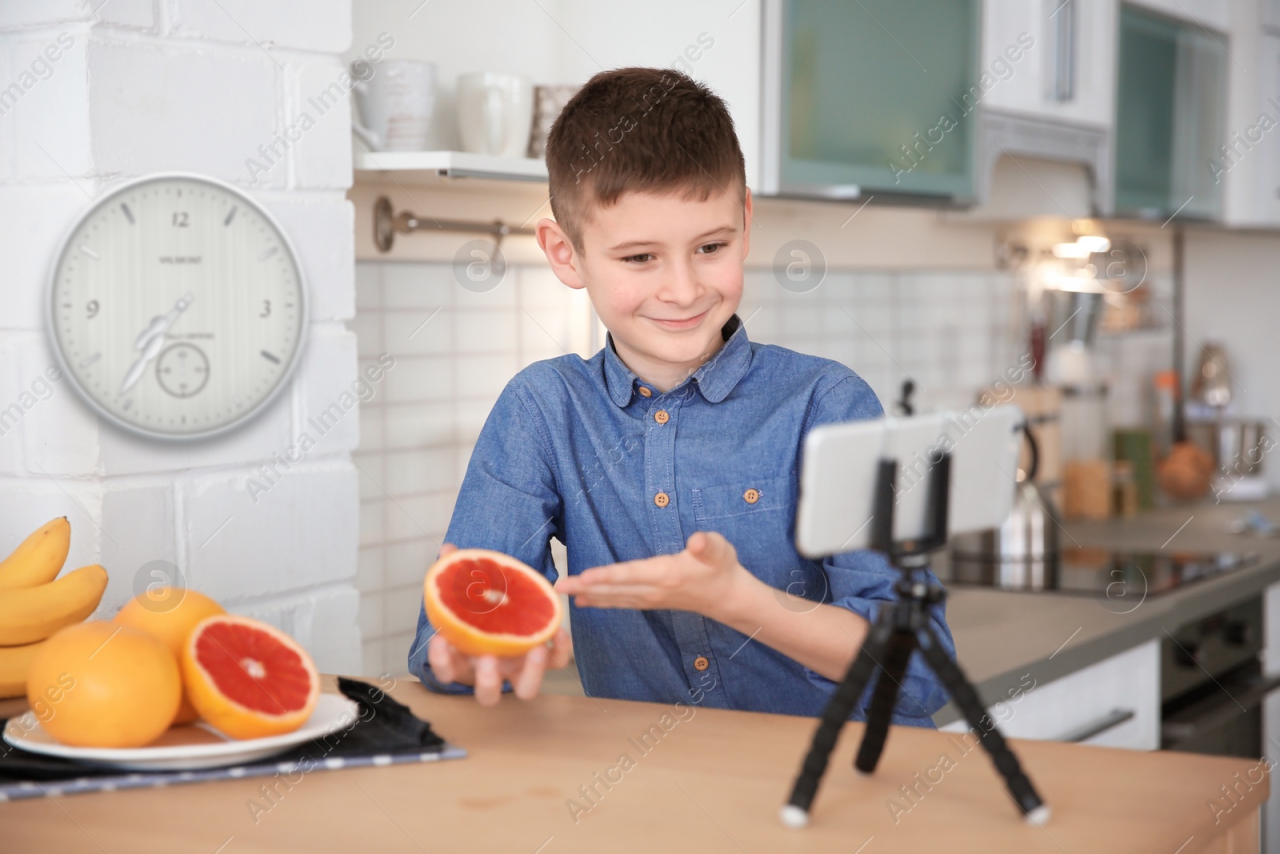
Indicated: 7 h 36 min
